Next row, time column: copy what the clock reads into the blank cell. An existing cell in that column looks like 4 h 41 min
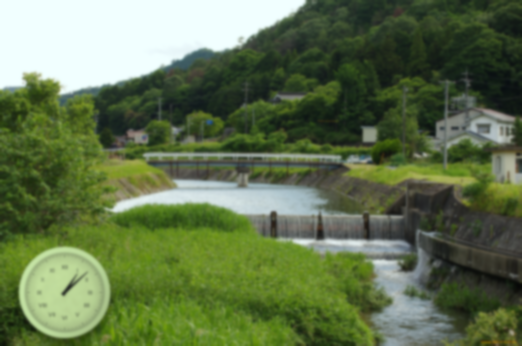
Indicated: 1 h 08 min
